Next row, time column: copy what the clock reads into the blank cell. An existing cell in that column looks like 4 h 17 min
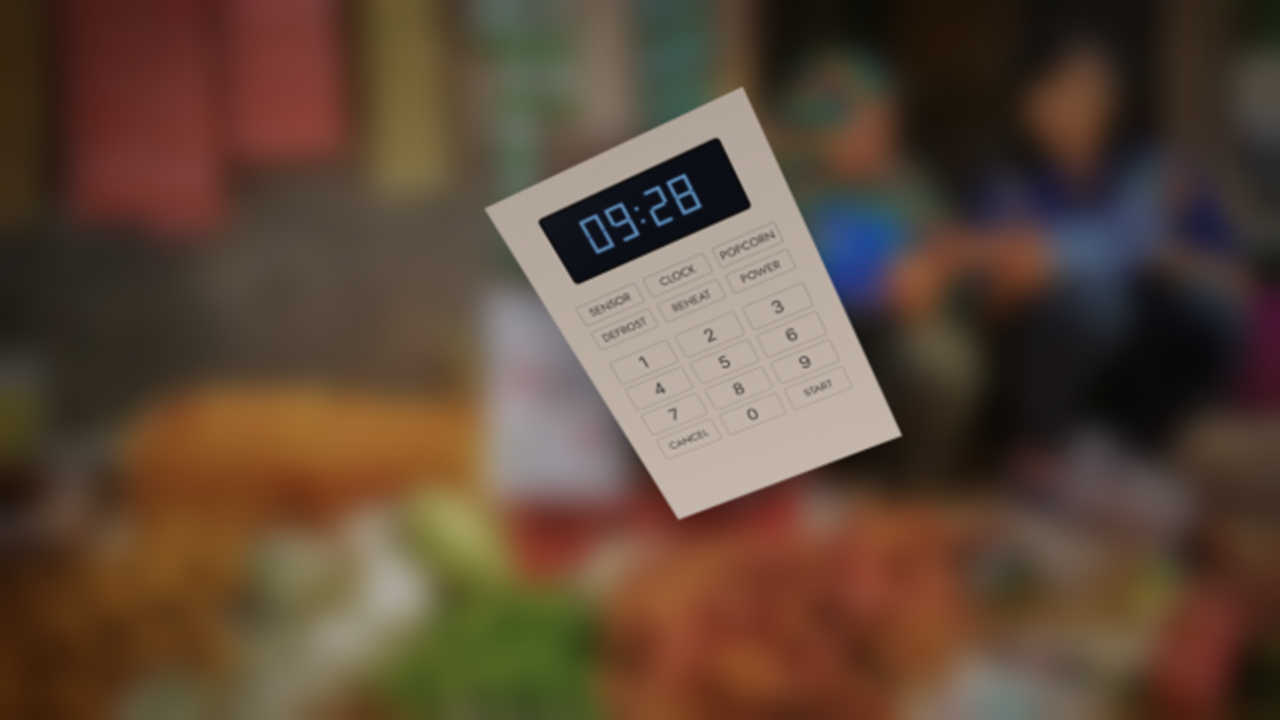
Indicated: 9 h 28 min
